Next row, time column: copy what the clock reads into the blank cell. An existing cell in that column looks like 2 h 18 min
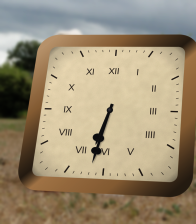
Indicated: 6 h 32 min
